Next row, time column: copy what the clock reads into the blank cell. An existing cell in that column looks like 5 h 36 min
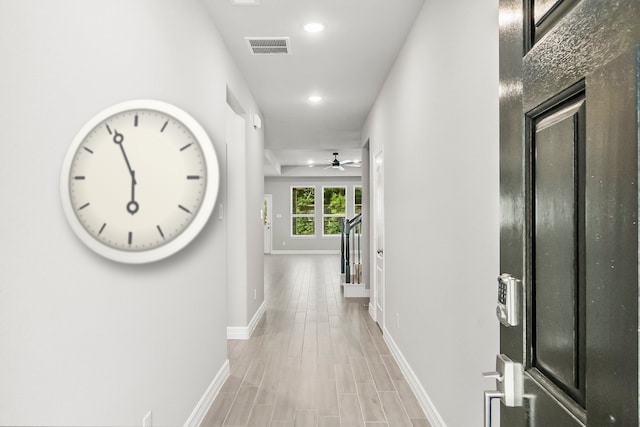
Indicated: 5 h 56 min
